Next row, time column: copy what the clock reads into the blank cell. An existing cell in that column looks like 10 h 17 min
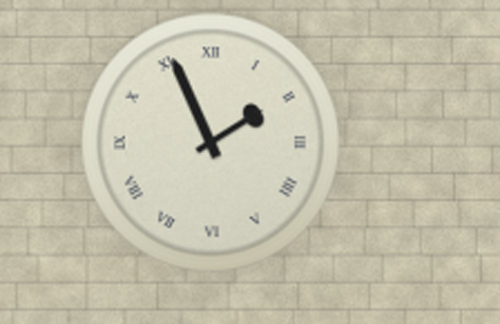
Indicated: 1 h 56 min
